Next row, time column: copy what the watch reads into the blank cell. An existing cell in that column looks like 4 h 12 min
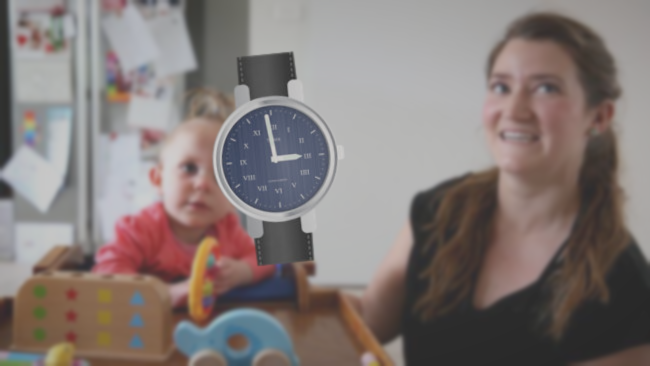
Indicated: 2 h 59 min
